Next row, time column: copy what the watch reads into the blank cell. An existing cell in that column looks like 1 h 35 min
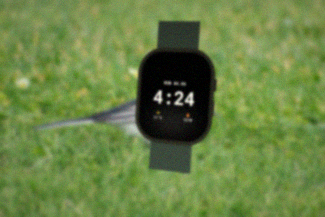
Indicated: 4 h 24 min
